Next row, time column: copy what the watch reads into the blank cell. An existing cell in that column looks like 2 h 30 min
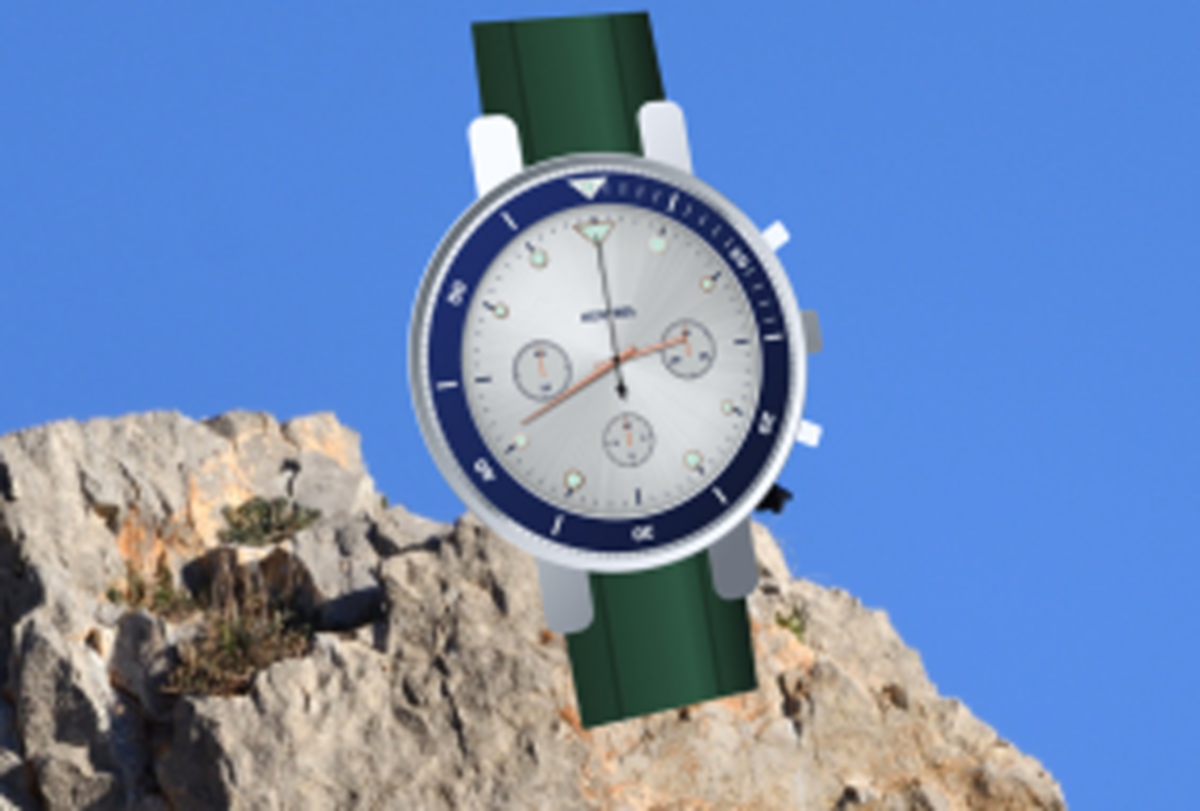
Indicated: 2 h 41 min
